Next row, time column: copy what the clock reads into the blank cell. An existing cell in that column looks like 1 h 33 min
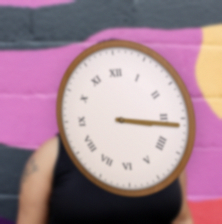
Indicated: 3 h 16 min
